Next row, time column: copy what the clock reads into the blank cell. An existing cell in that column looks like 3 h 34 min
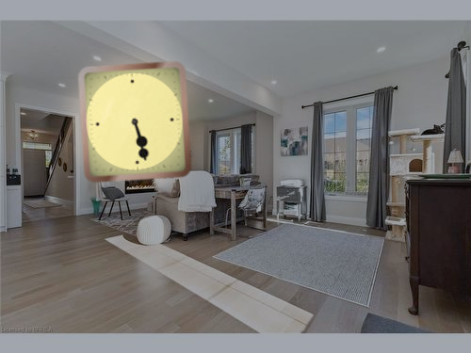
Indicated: 5 h 28 min
